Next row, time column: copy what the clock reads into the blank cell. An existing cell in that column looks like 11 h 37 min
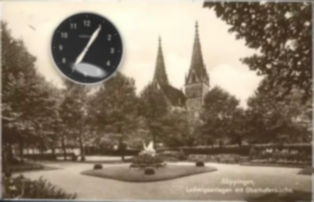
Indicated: 7 h 05 min
